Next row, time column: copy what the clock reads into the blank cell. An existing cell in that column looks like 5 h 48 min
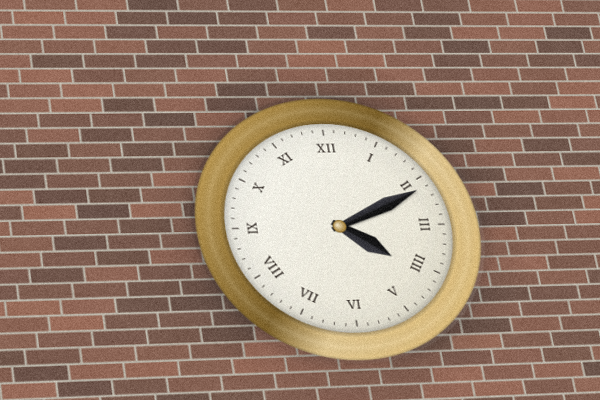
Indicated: 4 h 11 min
